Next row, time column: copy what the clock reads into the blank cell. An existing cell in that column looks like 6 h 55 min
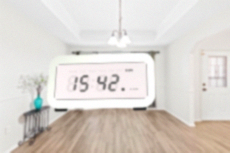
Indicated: 15 h 42 min
